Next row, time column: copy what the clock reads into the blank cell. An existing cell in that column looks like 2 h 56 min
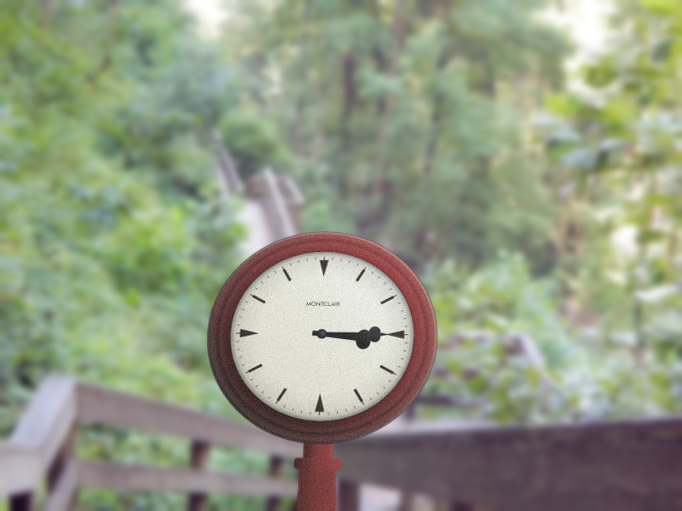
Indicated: 3 h 15 min
